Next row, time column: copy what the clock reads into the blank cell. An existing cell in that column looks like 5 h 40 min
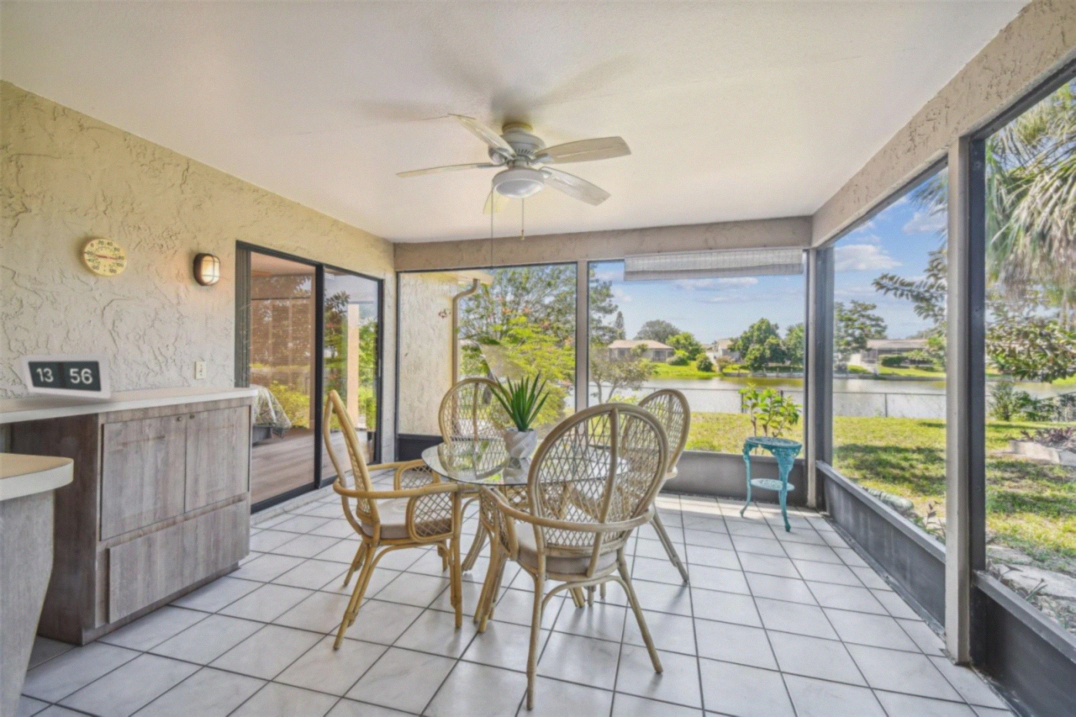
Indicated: 13 h 56 min
